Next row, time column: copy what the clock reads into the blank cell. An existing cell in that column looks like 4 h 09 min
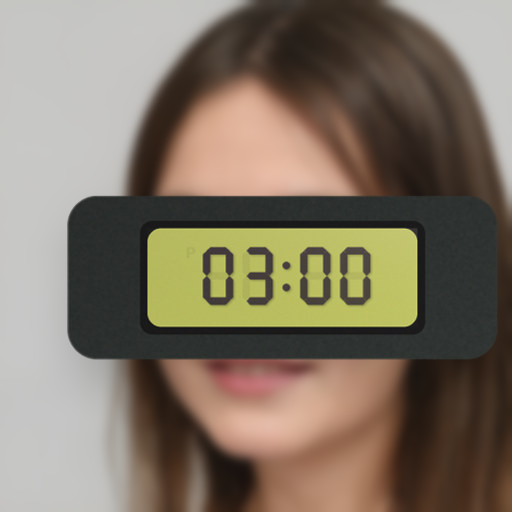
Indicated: 3 h 00 min
